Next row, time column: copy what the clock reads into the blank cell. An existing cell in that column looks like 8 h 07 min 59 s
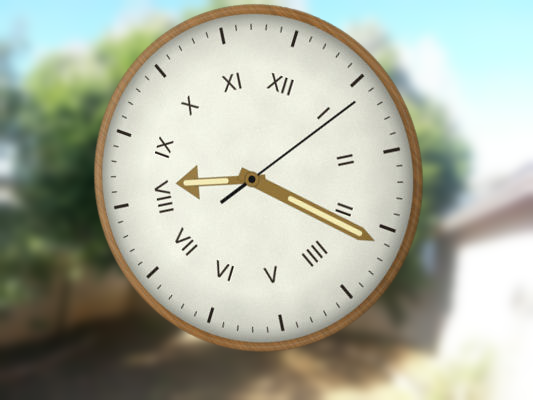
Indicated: 8 h 16 min 06 s
